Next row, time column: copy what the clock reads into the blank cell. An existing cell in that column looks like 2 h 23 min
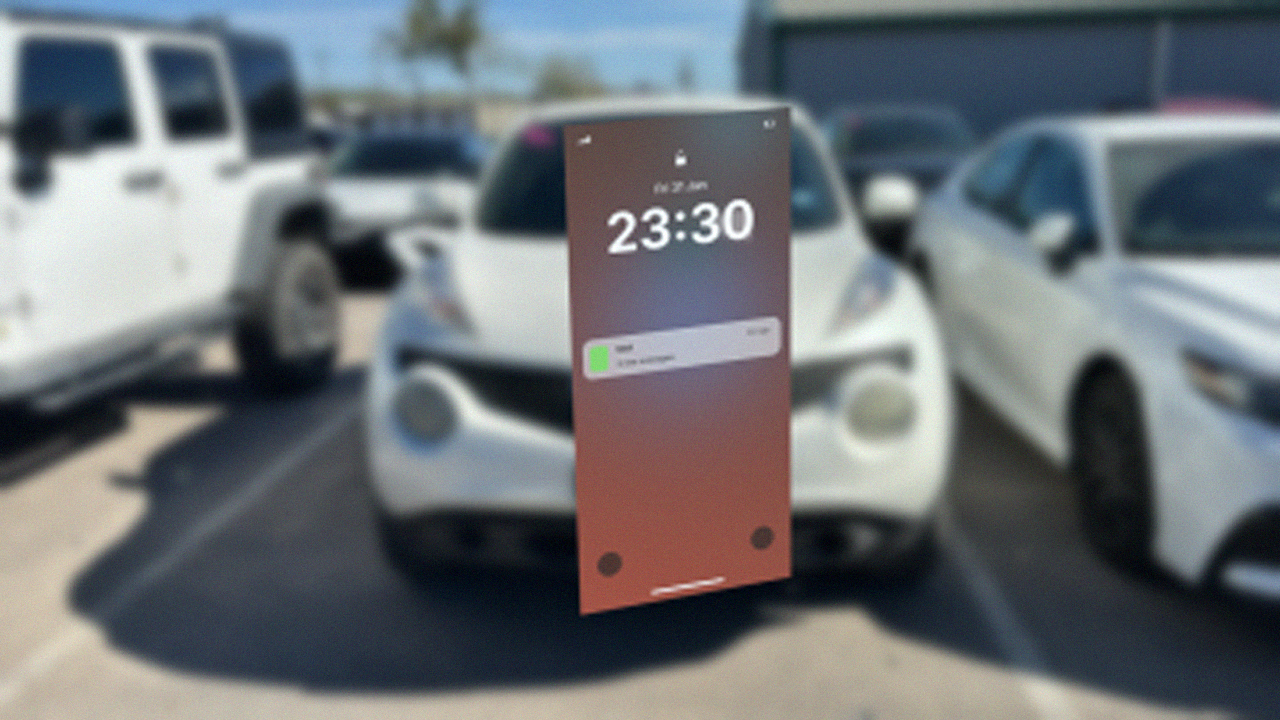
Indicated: 23 h 30 min
